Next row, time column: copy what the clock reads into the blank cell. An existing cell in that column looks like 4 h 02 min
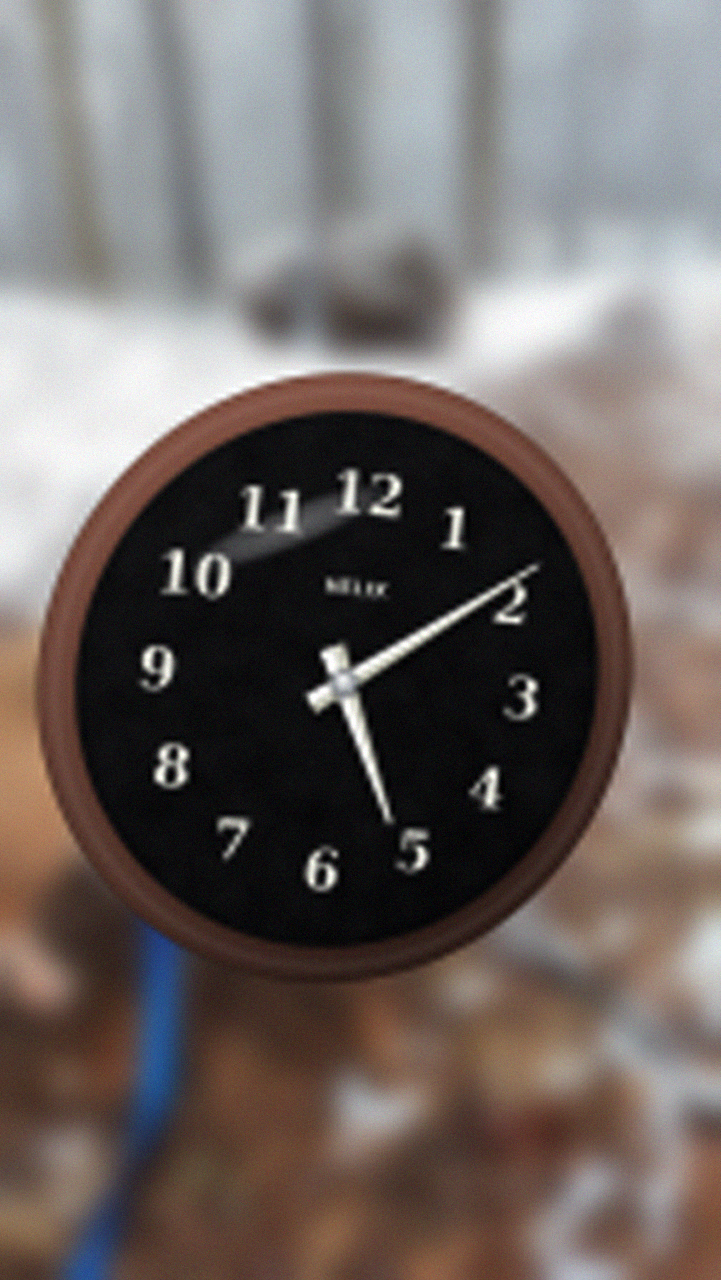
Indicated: 5 h 09 min
